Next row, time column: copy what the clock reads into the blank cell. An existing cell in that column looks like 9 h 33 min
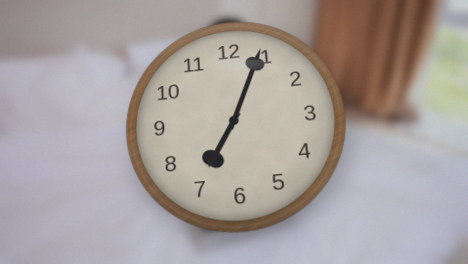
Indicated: 7 h 04 min
